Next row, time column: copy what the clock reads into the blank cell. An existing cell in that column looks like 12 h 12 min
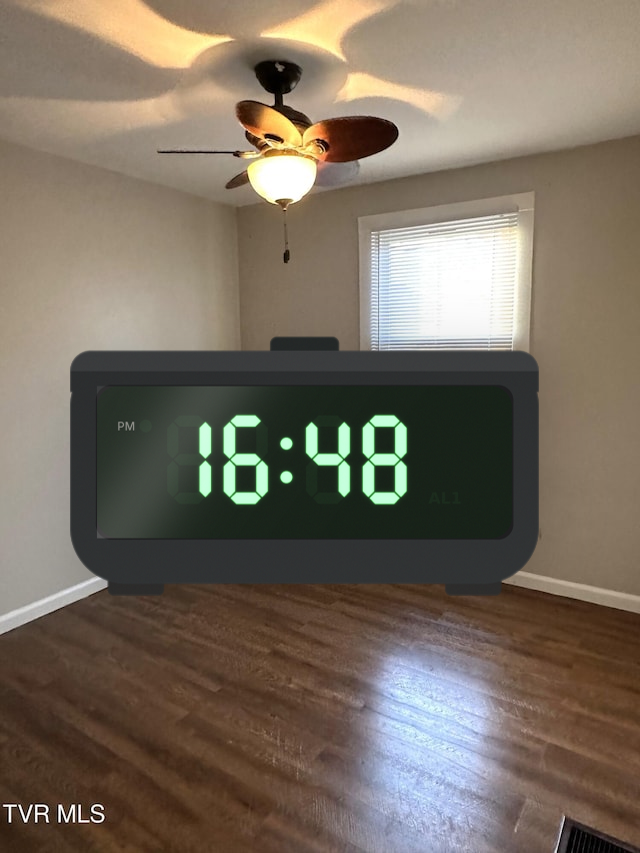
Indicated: 16 h 48 min
